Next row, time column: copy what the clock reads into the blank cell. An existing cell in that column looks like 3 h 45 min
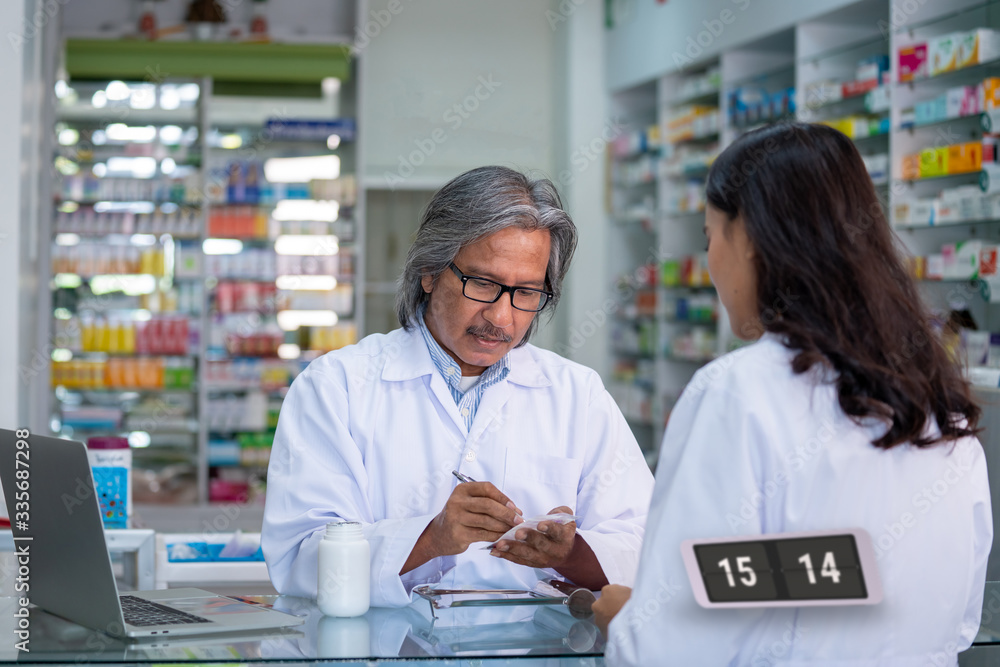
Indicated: 15 h 14 min
